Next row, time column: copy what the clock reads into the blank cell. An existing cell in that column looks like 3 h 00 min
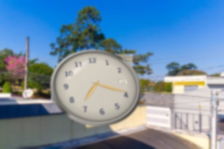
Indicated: 7 h 19 min
